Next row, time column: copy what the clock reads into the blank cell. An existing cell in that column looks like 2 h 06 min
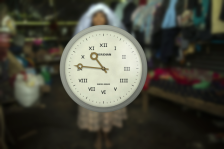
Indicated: 10 h 46 min
